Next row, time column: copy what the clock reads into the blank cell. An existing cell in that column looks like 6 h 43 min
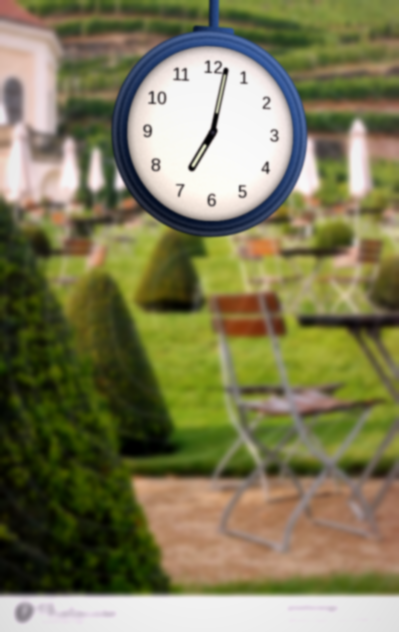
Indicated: 7 h 02 min
